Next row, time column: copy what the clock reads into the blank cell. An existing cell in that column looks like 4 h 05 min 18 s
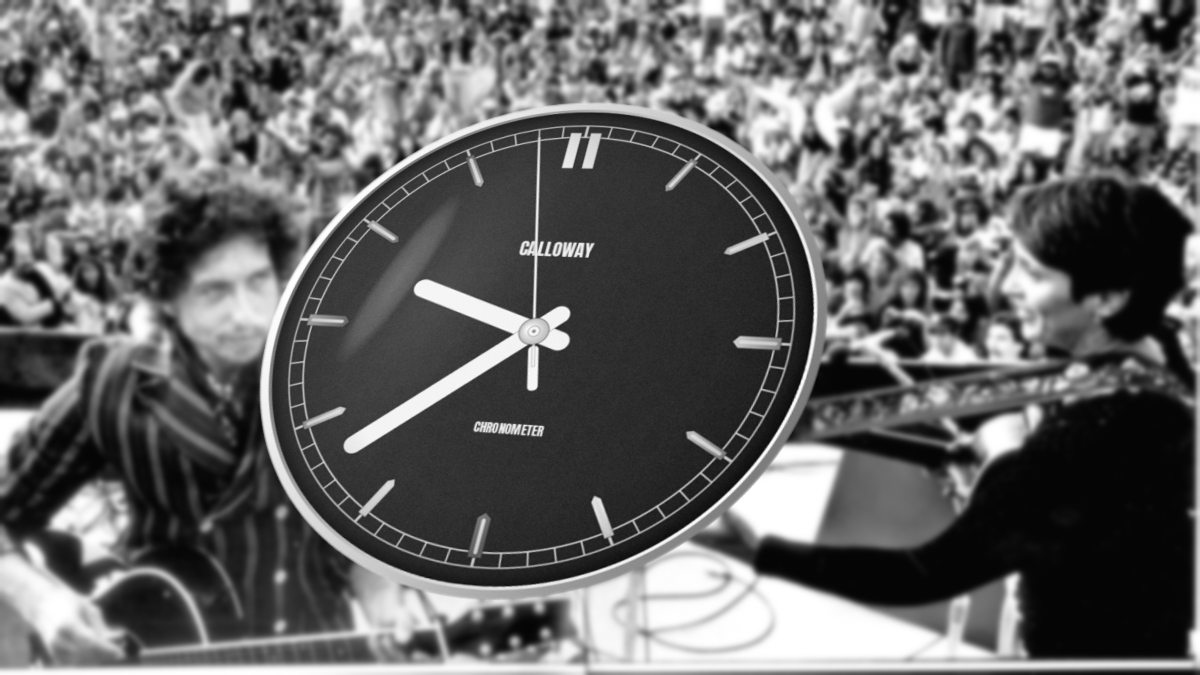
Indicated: 9 h 37 min 58 s
